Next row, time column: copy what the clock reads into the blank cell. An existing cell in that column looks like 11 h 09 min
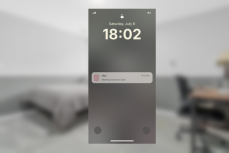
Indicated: 18 h 02 min
